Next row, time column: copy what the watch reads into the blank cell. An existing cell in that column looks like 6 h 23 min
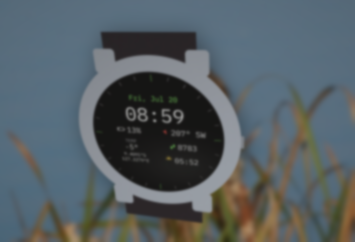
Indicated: 8 h 59 min
